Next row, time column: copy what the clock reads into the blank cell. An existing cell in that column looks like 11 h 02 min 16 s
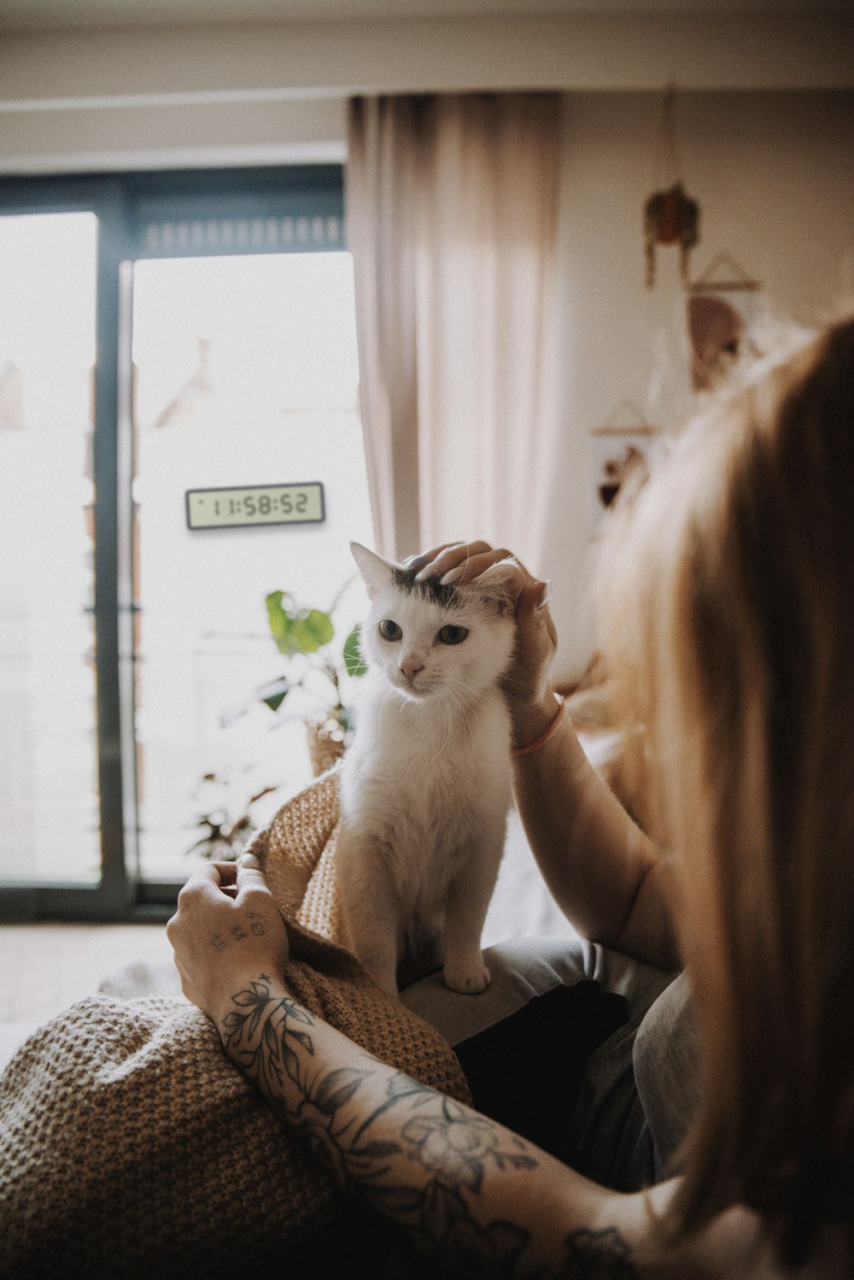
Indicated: 11 h 58 min 52 s
